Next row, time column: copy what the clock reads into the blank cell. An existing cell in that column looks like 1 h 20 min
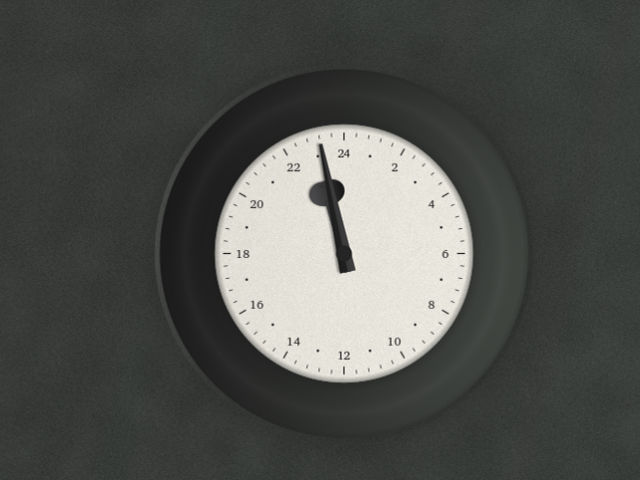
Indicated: 22 h 58 min
